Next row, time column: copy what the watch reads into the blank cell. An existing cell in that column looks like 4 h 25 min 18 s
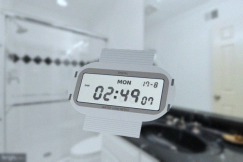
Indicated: 2 h 49 min 07 s
